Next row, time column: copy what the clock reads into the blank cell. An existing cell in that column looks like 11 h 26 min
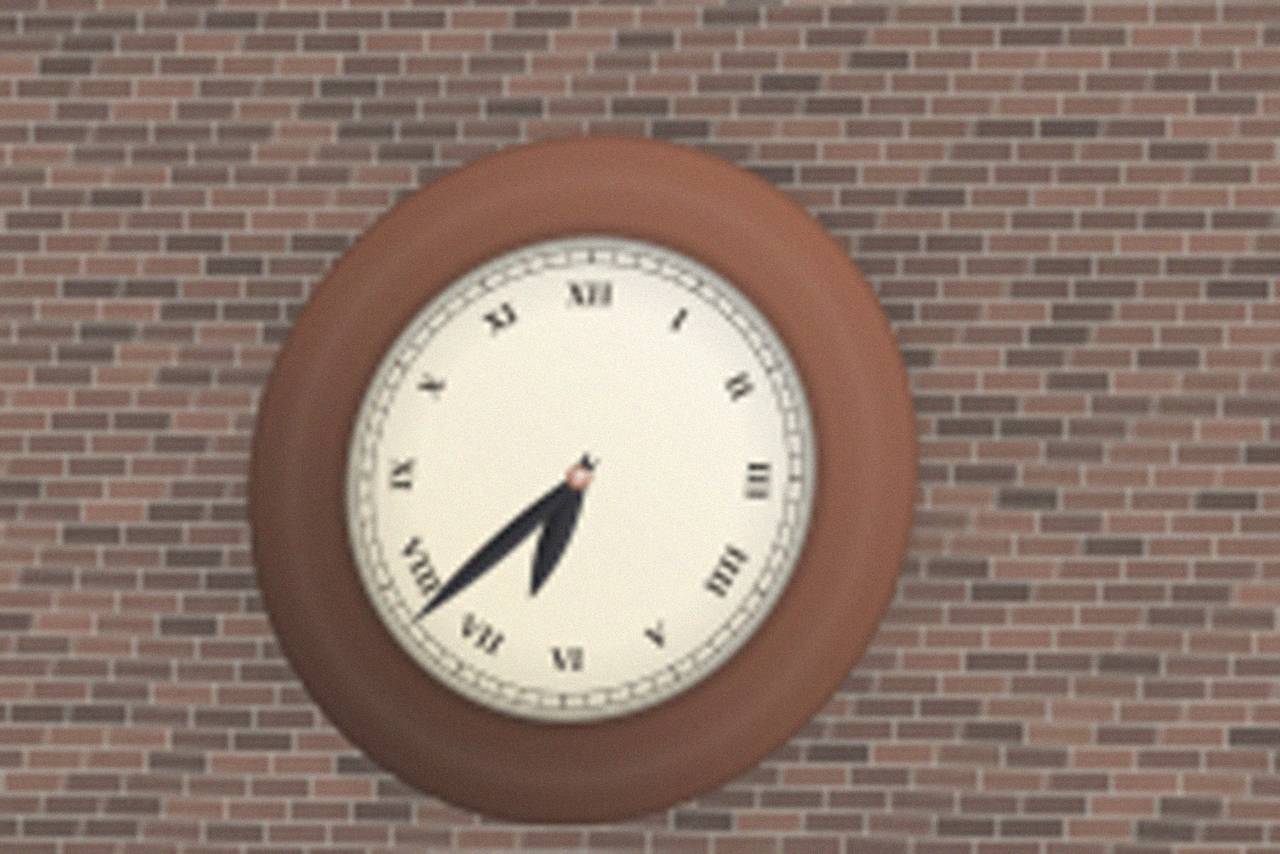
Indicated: 6 h 38 min
